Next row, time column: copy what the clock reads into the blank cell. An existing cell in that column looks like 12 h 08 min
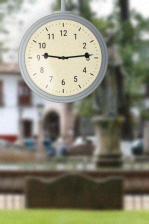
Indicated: 9 h 14 min
